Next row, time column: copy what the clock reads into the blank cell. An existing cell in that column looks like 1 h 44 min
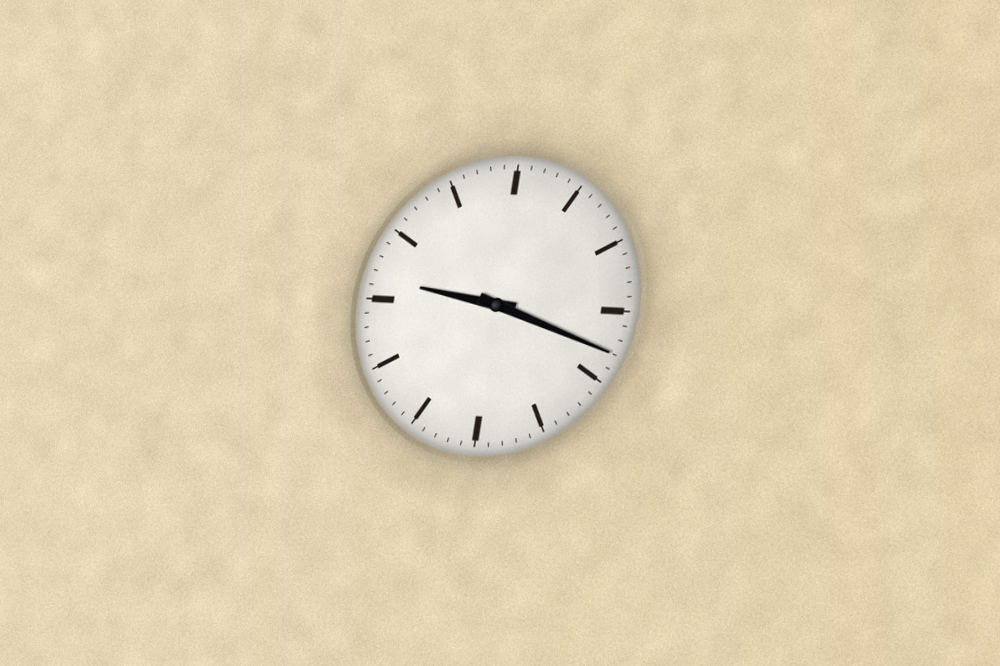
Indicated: 9 h 18 min
